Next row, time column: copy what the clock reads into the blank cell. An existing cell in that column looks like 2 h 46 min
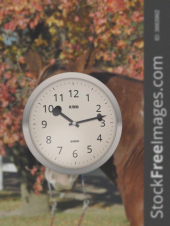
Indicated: 10 h 13 min
